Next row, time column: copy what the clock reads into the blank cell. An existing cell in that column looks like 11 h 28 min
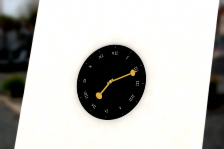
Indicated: 7 h 11 min
